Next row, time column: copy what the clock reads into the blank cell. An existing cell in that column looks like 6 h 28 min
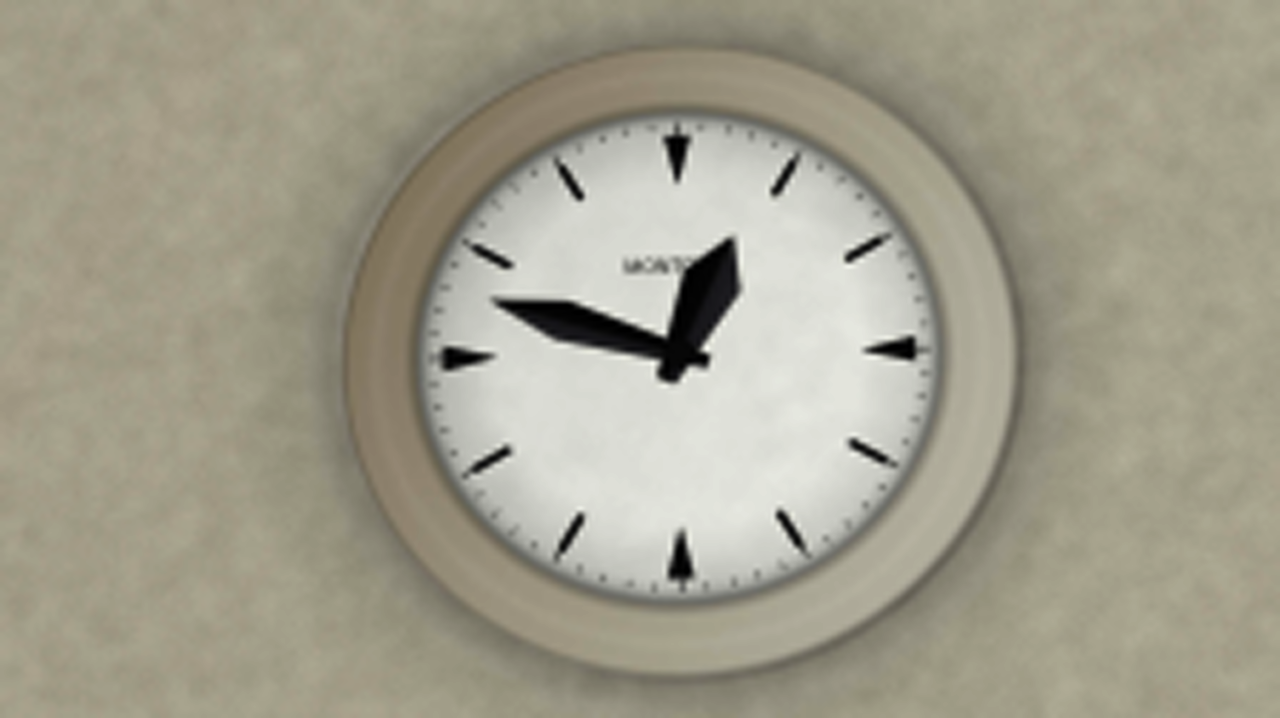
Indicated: 12 h 48 min
